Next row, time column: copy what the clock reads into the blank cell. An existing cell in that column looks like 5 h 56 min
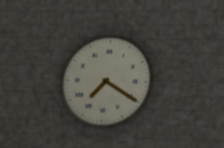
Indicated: 7 h 20 min
